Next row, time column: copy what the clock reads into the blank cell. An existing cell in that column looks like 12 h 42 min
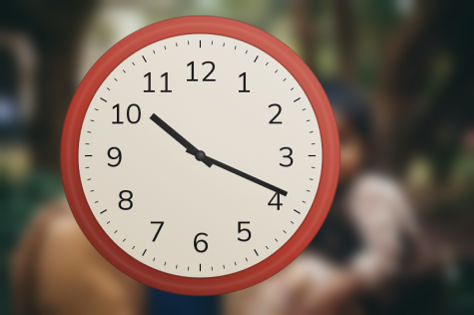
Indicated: 10 h 19 min
